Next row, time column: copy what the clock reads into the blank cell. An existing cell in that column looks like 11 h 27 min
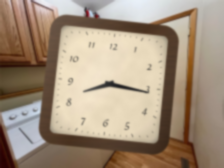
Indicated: 8 h 16 min
